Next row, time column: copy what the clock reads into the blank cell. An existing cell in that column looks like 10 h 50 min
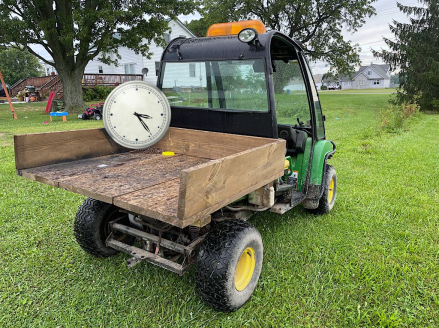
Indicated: 3 h 24 min
